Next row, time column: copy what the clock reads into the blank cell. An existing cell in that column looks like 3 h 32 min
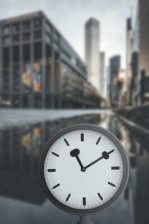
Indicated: 11 h 10 min
